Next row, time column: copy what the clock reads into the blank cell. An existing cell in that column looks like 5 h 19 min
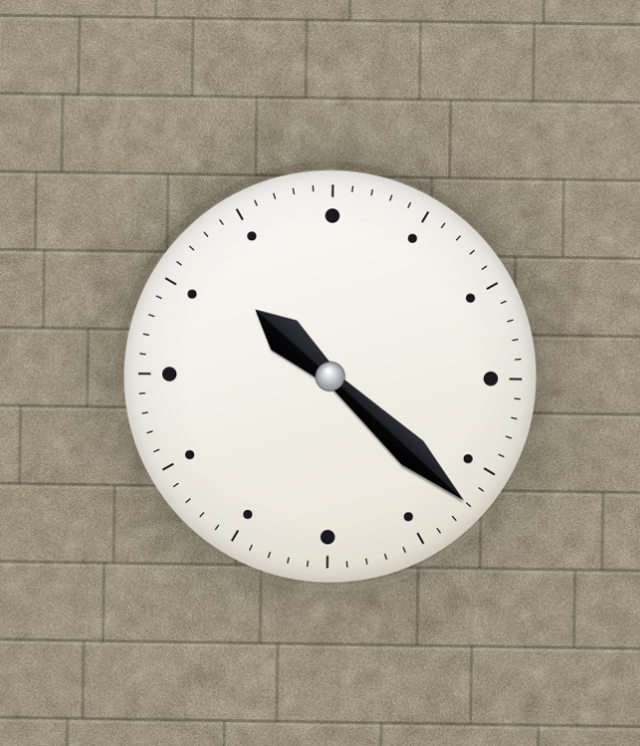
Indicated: 10 h 22 min
